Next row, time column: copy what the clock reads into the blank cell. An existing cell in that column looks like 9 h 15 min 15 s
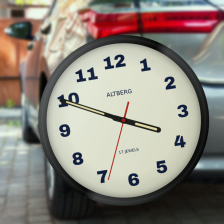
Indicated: 3 h 49 min 34 s
